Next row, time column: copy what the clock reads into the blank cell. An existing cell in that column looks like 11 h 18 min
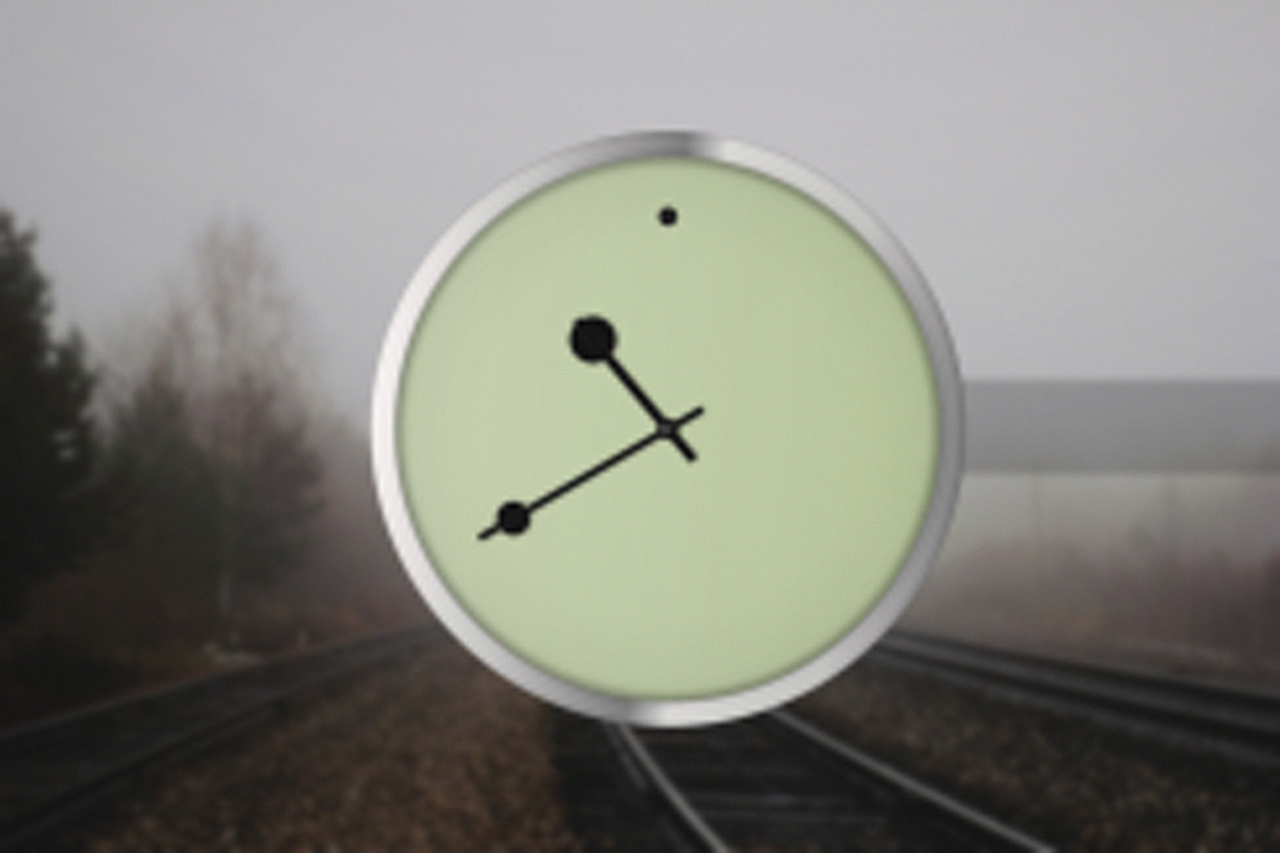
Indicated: 10 h 40 min
